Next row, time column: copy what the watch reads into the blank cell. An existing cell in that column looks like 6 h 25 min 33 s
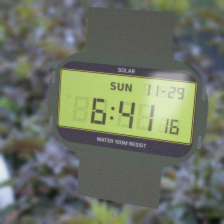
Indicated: 6 h 41 min 16 s
